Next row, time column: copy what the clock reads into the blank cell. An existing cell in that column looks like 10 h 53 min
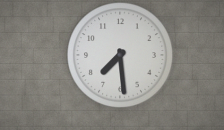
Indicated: 7 h 29 min
